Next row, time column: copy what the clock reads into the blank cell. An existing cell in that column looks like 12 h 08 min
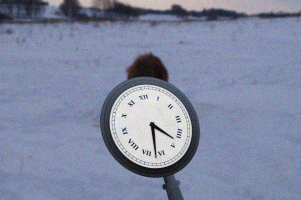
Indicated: 4 h 32 min
